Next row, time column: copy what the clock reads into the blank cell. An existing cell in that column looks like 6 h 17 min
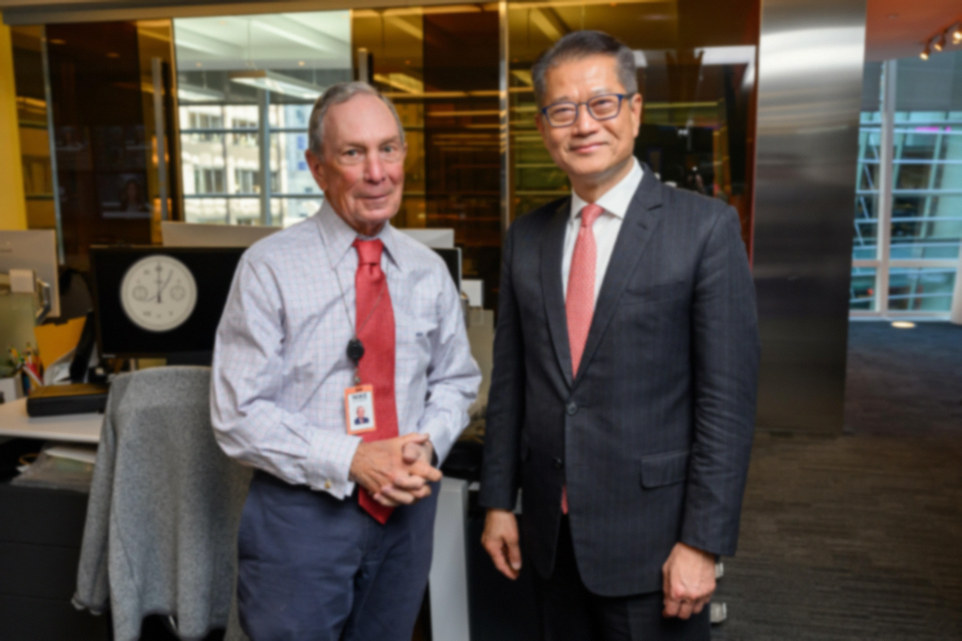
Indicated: 8 h 05 min
